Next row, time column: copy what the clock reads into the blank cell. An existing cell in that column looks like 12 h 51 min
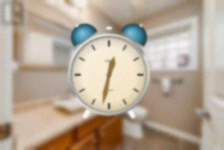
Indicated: 12 h 32 min
